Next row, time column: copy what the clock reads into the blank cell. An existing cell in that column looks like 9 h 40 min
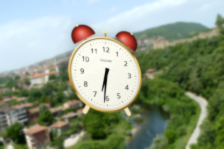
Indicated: 6 h 31 min
